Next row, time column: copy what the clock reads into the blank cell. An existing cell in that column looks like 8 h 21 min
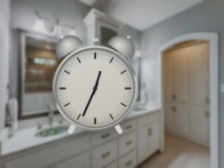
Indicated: 12 h 34 min
